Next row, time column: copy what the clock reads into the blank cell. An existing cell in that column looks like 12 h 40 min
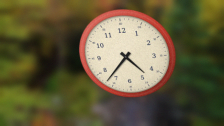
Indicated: 4 h 37 min
